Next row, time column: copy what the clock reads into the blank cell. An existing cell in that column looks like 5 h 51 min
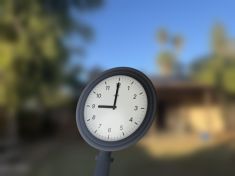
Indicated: 9 h 00 min
